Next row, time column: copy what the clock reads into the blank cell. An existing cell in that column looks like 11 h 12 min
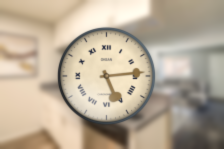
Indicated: 5 h 14 min
